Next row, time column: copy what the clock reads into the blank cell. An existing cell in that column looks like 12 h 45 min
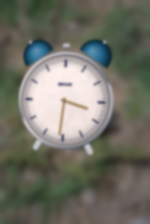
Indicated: 3 h 31 min
